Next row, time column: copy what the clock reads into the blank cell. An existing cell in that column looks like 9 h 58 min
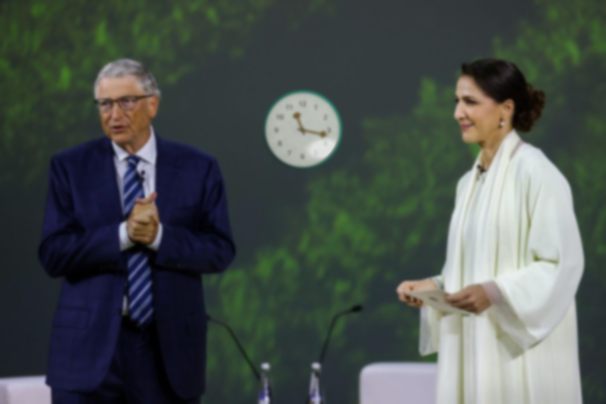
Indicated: 11 h 17 min
